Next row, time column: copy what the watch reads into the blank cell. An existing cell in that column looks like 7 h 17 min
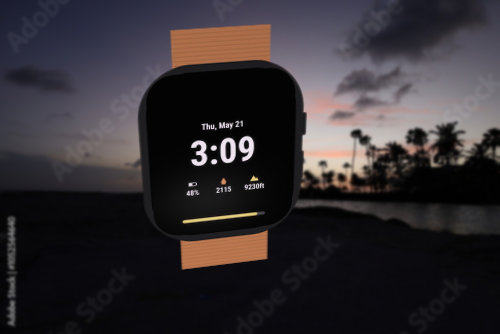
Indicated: 3 h 09 min
